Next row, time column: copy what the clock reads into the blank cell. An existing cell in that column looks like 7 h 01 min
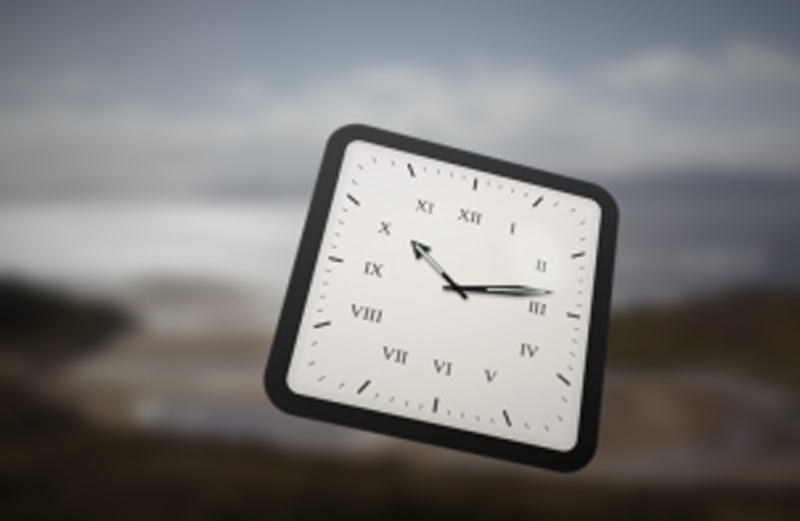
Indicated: 10 h 13 min
